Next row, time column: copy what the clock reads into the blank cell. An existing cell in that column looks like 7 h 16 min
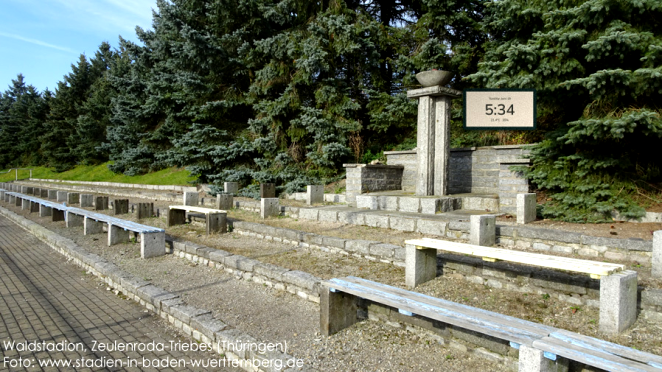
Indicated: 5 h 34 min
